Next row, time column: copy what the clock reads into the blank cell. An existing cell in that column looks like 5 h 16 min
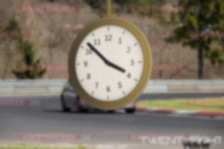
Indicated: 3 h 52 min
